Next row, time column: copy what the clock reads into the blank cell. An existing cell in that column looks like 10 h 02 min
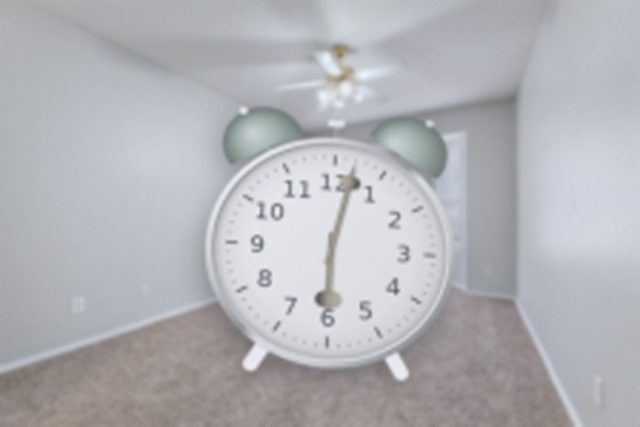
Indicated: 6 h 02 min
